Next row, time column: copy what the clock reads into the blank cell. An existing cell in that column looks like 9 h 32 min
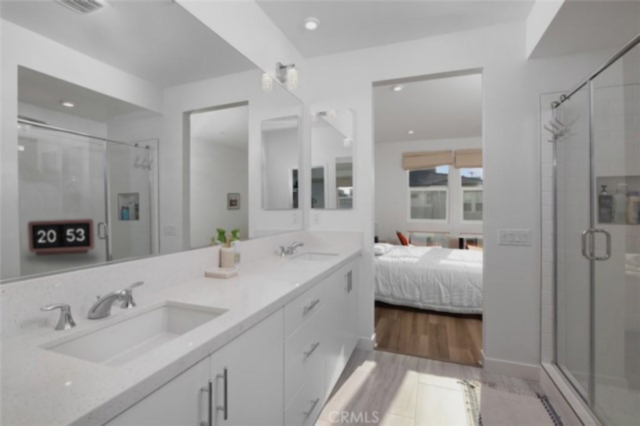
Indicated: 20 h 53 min
